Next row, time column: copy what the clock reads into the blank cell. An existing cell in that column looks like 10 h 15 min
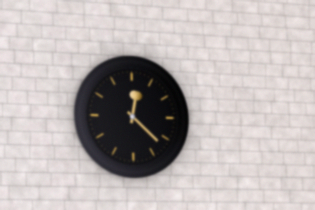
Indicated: 12 h 22 min
